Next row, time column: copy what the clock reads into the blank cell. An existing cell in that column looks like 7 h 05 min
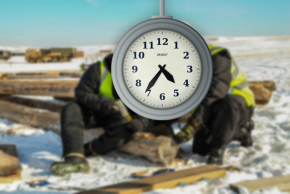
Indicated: 4 h 36 min
